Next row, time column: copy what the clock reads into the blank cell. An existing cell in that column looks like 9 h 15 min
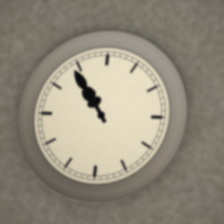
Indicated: 10 h 54 min
